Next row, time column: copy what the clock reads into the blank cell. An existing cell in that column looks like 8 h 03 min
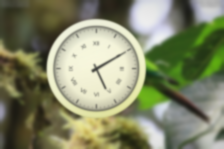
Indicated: 5 h 10 min
